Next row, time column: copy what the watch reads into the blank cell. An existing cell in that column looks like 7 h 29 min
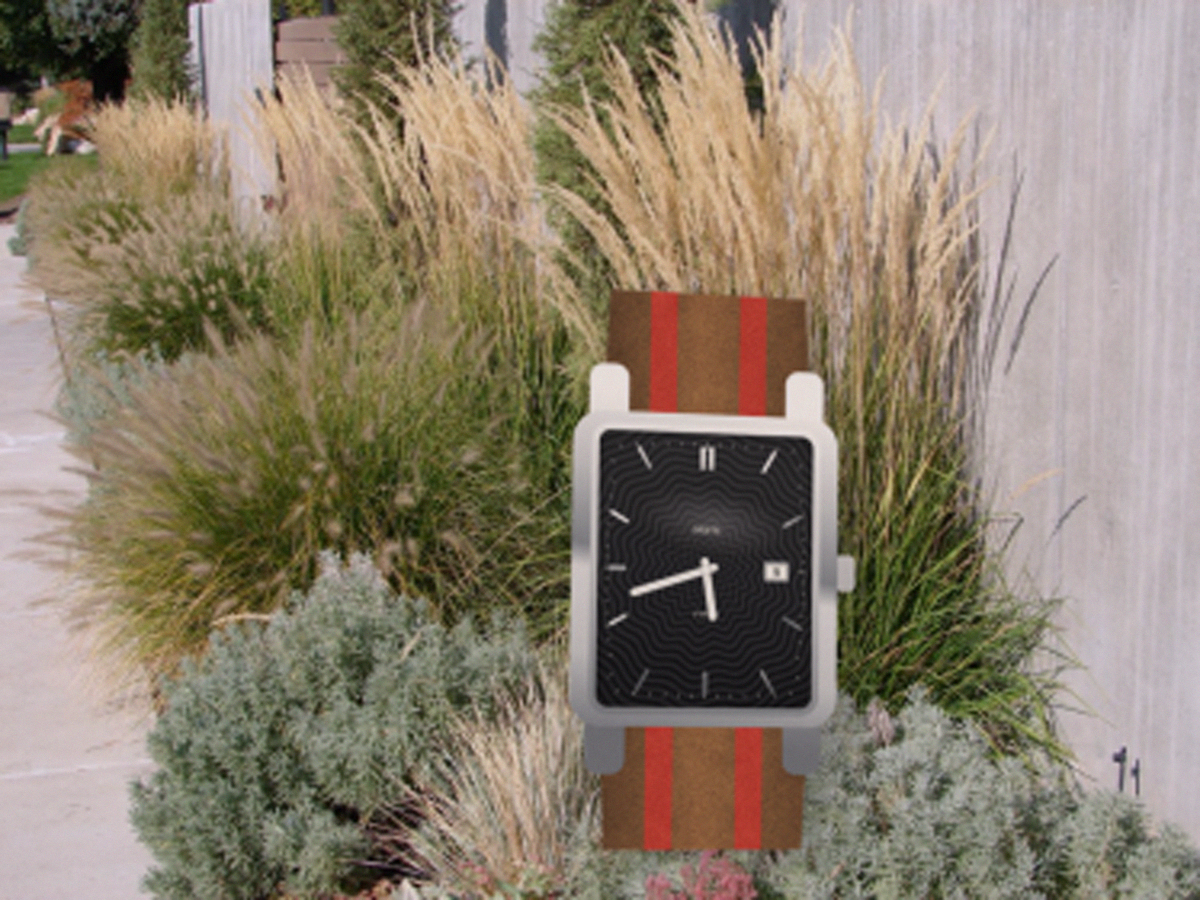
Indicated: 5 h 42 min
